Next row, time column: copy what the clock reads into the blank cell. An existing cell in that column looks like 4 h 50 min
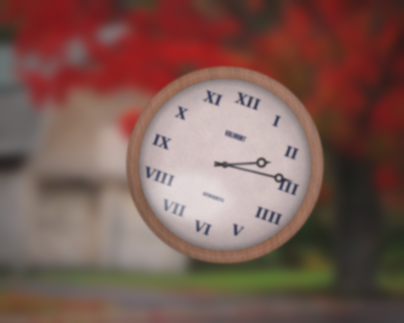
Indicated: 2 h 14 min
